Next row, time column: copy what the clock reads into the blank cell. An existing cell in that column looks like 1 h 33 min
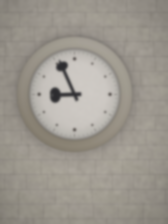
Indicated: 8 h 56 min
